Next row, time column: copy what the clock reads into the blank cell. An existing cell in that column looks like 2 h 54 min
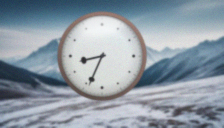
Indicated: 8 h 34 min
